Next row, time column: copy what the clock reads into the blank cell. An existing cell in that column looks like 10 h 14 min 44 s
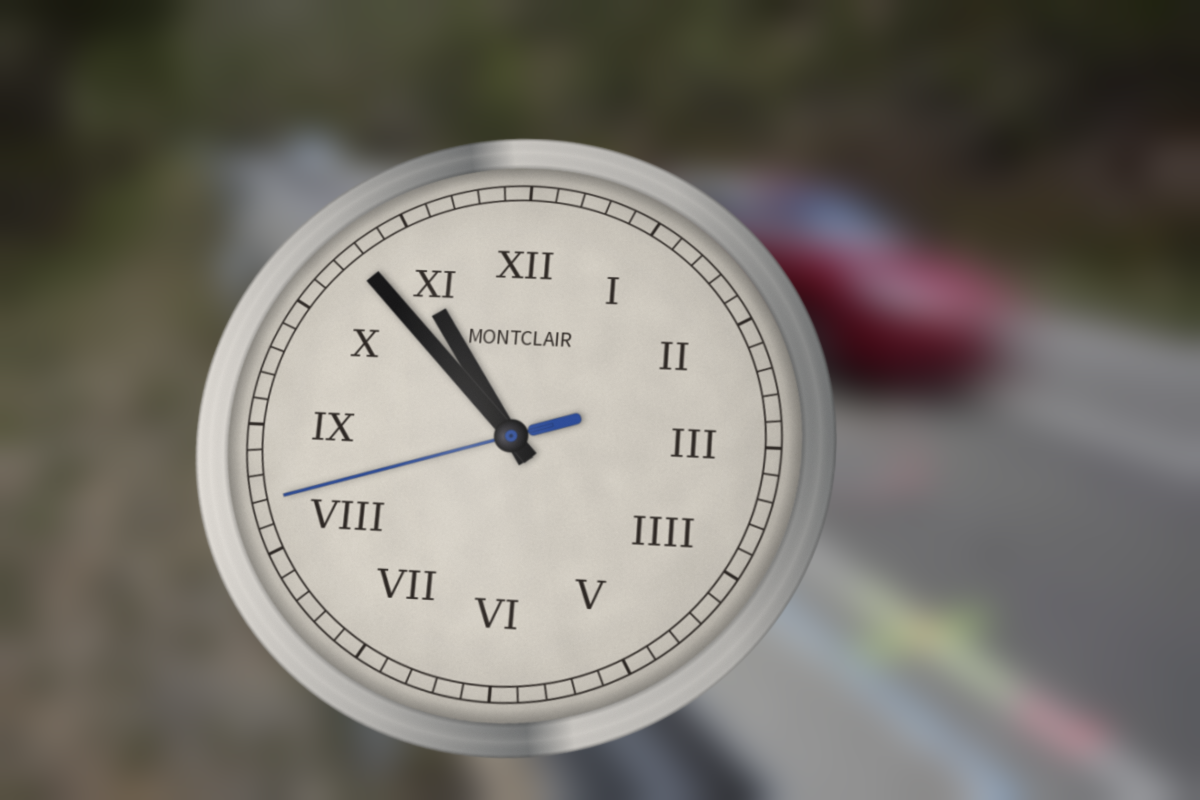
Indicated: 10 h 52 min 42 s
